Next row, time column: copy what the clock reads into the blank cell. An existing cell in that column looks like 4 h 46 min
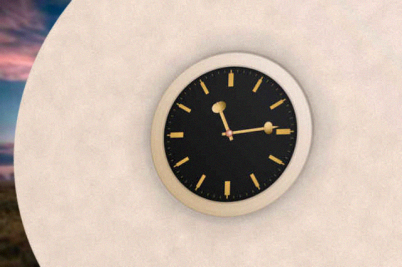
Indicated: 11 h 14 min
